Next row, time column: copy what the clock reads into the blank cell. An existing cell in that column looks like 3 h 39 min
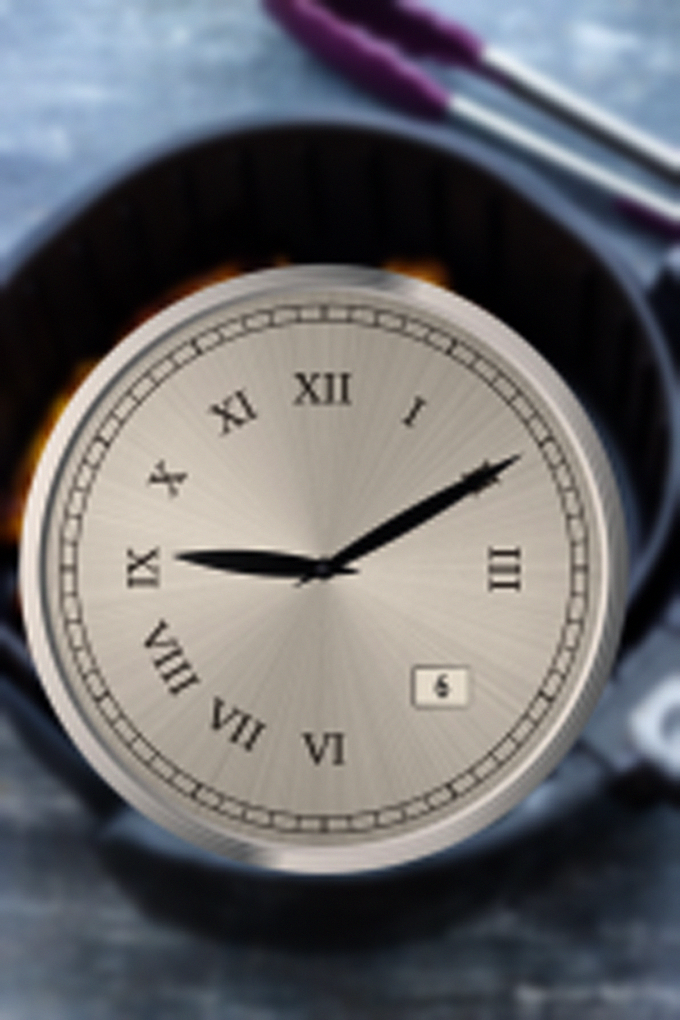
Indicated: 9 h 10 min
